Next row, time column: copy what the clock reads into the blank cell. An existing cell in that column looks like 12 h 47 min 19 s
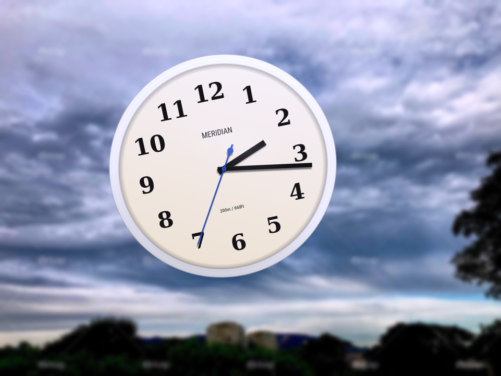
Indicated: 2 h 16 min 35 s
